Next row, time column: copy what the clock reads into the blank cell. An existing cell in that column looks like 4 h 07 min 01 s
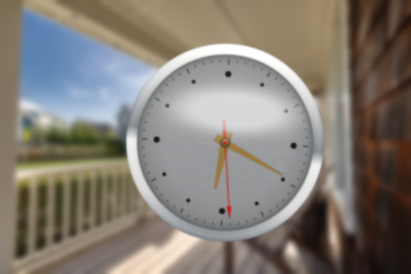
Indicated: 6 h 19 min 29 s
